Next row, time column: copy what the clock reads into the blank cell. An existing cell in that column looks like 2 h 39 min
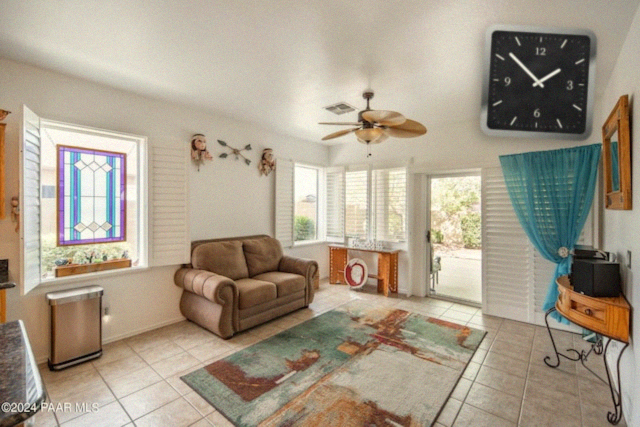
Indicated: 1 h 52 min
